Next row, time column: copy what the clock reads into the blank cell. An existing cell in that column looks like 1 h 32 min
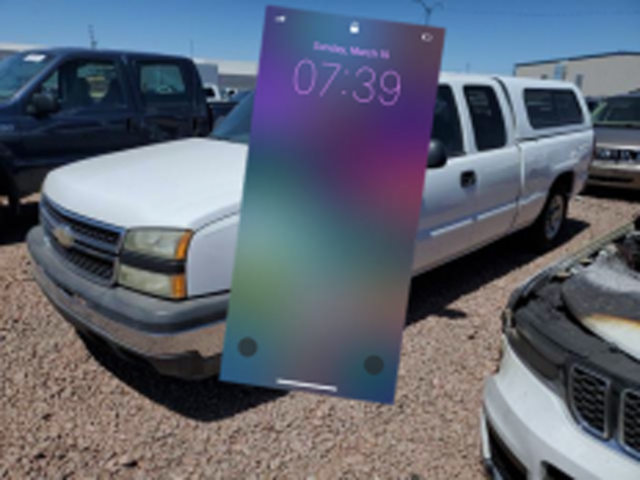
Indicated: 7 h 39 min
